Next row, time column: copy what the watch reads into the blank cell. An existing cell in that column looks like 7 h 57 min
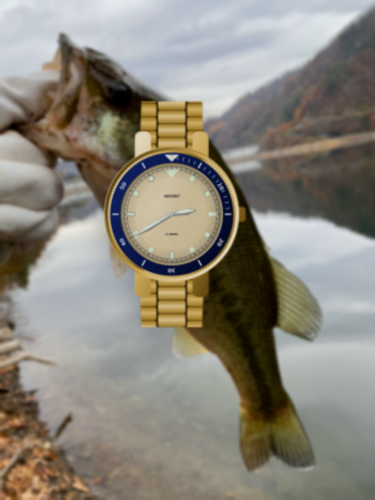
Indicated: 2 h 40 min
